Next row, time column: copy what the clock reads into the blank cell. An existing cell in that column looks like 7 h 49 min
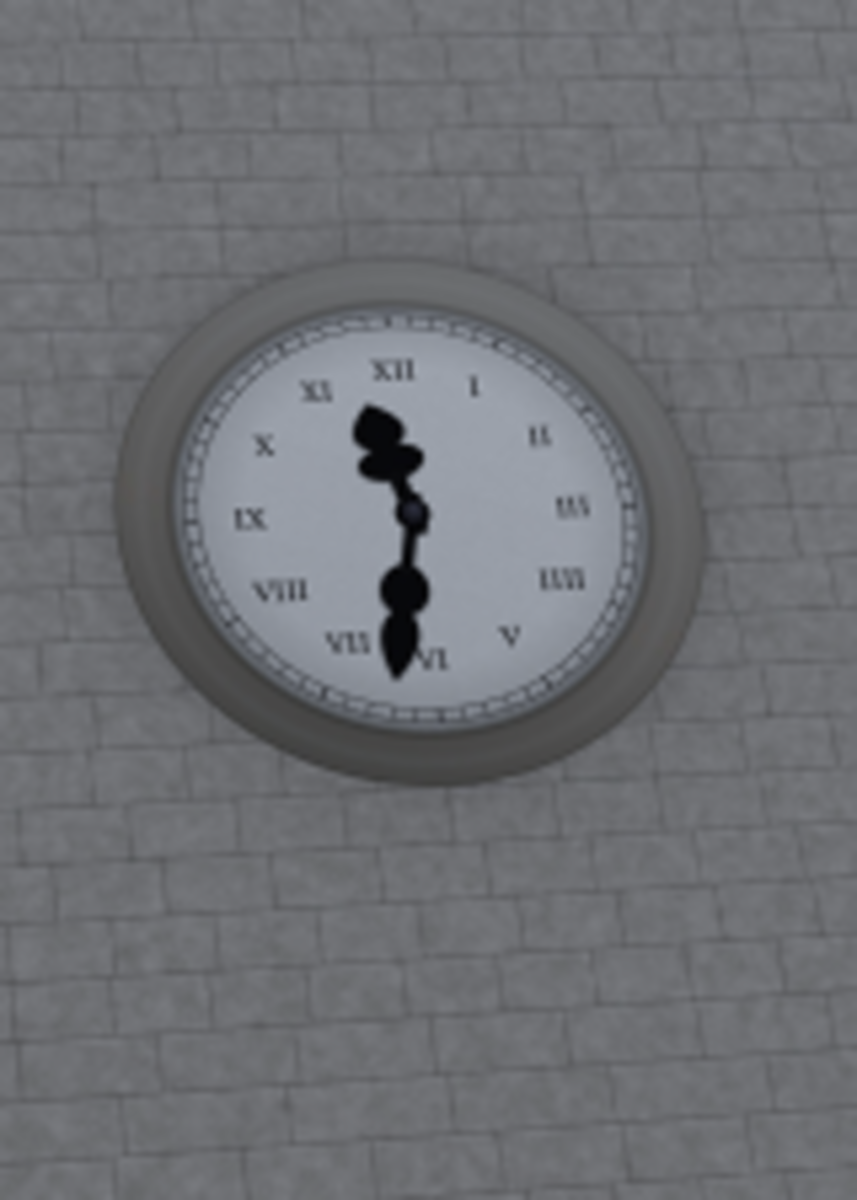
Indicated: 11 h 32 min
